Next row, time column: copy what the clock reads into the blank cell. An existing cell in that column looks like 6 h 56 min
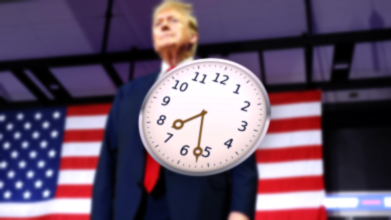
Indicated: 7 h 27 min
